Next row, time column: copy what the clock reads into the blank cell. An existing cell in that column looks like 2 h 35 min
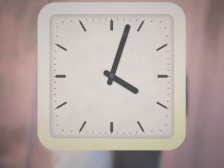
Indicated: 4 h 03 min
